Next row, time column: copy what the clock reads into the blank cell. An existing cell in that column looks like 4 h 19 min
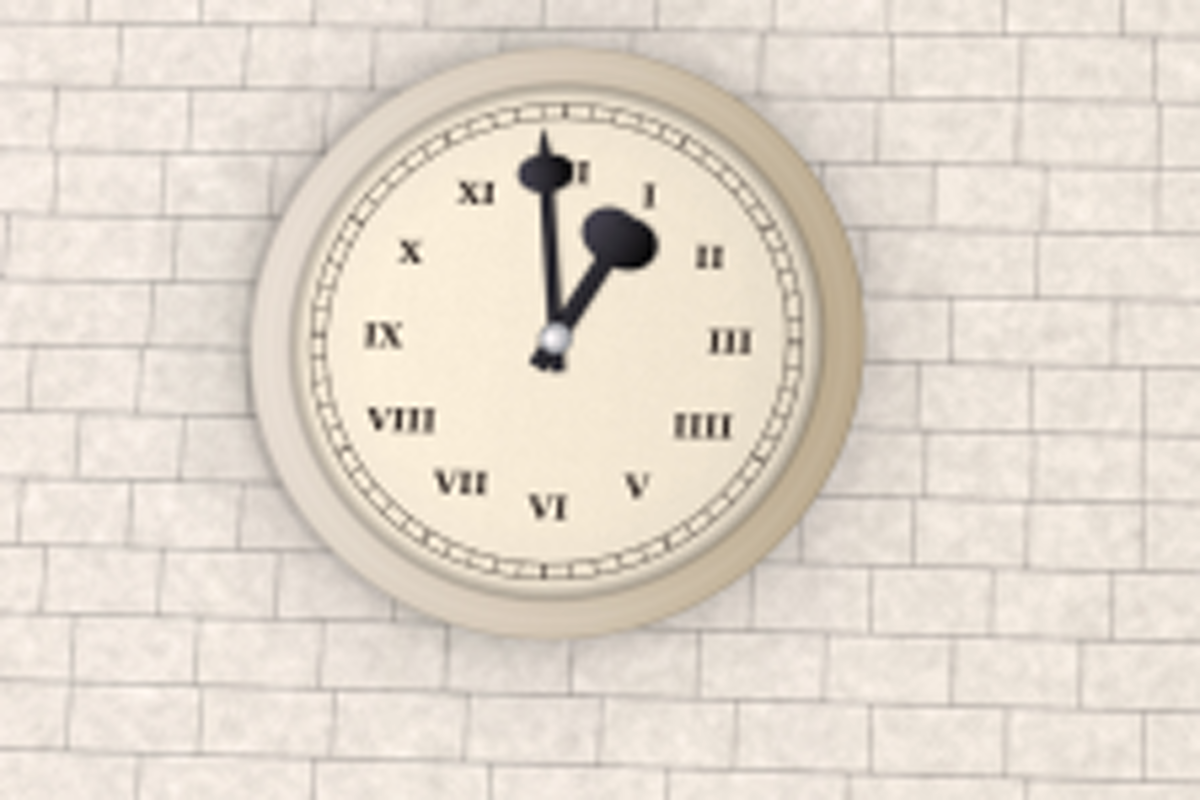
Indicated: 12 h 59 min
